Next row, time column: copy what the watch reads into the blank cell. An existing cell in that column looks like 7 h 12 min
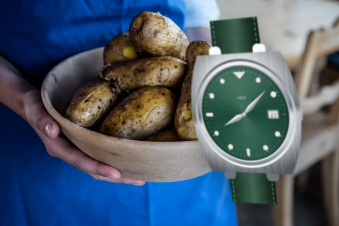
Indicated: 8 h 08 min
